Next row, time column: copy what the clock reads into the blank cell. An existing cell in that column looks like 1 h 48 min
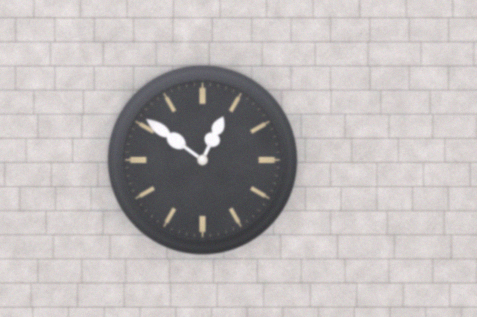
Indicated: 12 h 51 min
